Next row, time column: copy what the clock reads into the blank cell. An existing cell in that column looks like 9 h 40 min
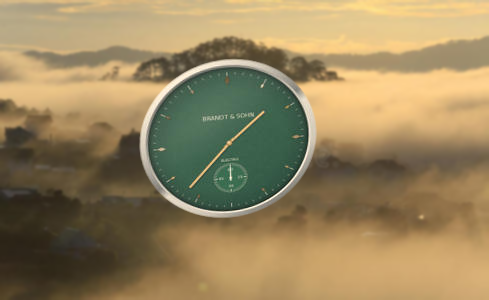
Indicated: 1 h 37 min
